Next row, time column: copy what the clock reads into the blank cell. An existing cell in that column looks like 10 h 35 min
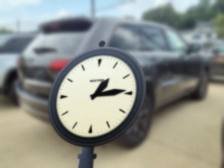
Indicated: 1 h 14 min
